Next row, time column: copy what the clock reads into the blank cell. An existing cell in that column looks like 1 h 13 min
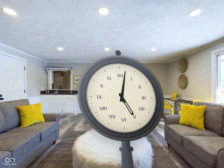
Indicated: 5 h 02 min
